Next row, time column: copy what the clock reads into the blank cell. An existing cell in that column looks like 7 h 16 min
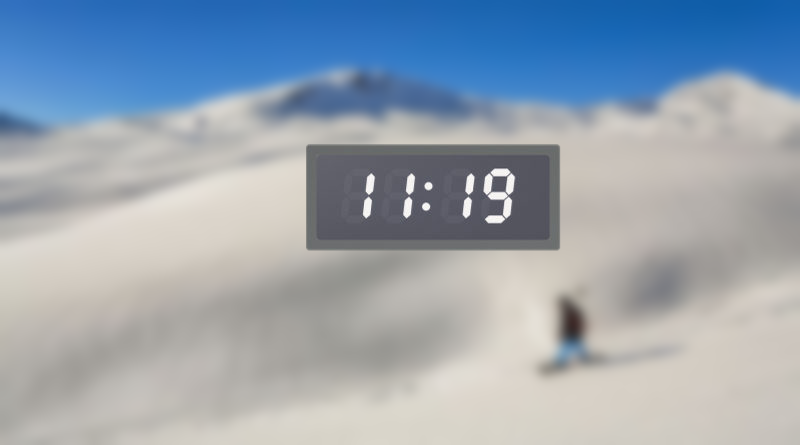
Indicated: 11 h 19 min
